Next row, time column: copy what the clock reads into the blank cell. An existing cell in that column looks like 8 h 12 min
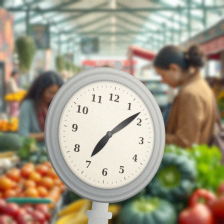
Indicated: 7 h 08 min
